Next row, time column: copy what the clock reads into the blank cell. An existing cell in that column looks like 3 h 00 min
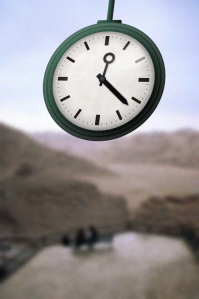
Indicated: 12 h 22 min
